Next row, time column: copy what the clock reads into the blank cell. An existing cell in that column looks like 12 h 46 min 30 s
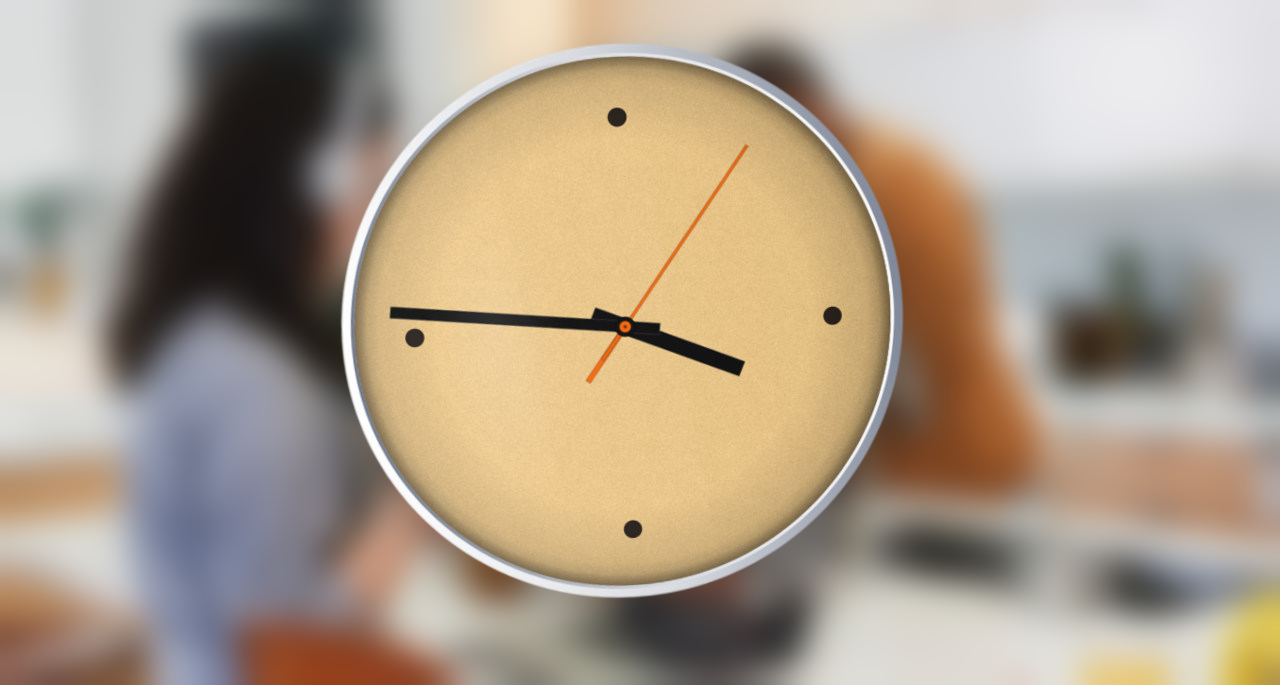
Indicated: 3 h 46 min 06 s
